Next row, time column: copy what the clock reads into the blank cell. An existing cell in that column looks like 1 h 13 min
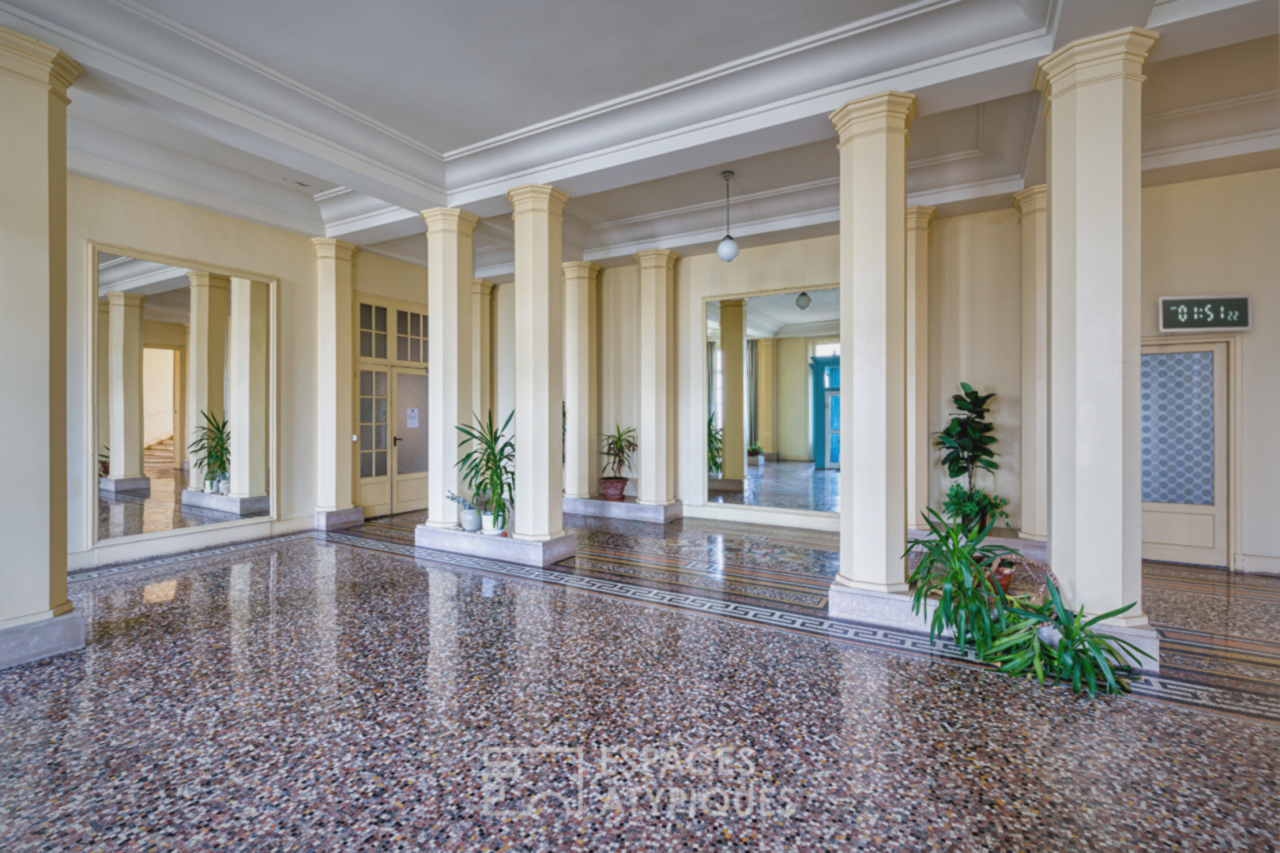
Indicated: 1 h 51 min
